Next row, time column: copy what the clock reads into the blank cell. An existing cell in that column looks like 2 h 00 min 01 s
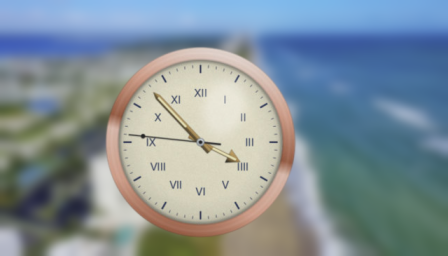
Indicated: 3 h 52 min 46 s
